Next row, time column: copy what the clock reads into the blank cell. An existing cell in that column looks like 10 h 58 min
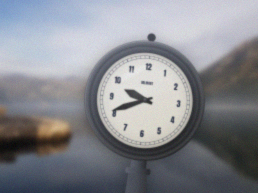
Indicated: 9 h 41 min
